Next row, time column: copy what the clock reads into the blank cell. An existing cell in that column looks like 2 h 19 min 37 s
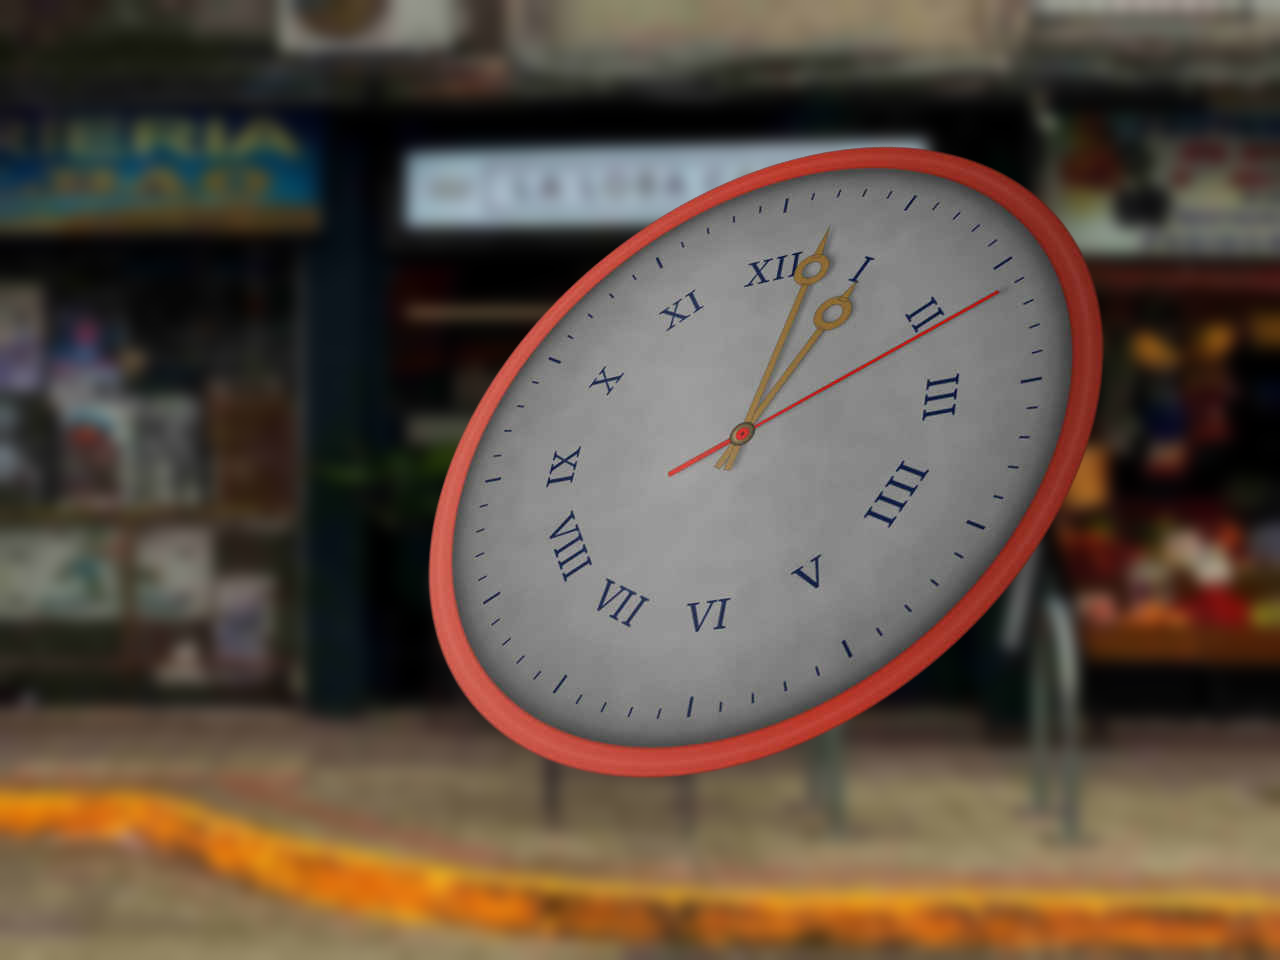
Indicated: 1 h 02 min 11 s
